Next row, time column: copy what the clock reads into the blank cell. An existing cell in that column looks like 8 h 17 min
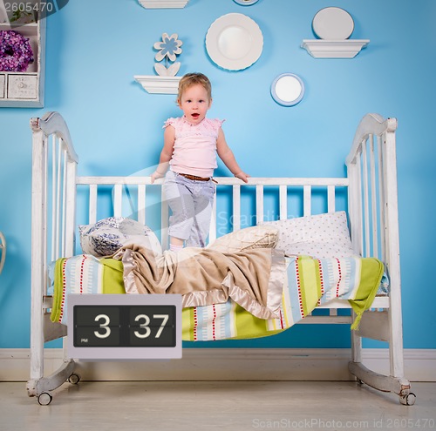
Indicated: 3 h 37 min
